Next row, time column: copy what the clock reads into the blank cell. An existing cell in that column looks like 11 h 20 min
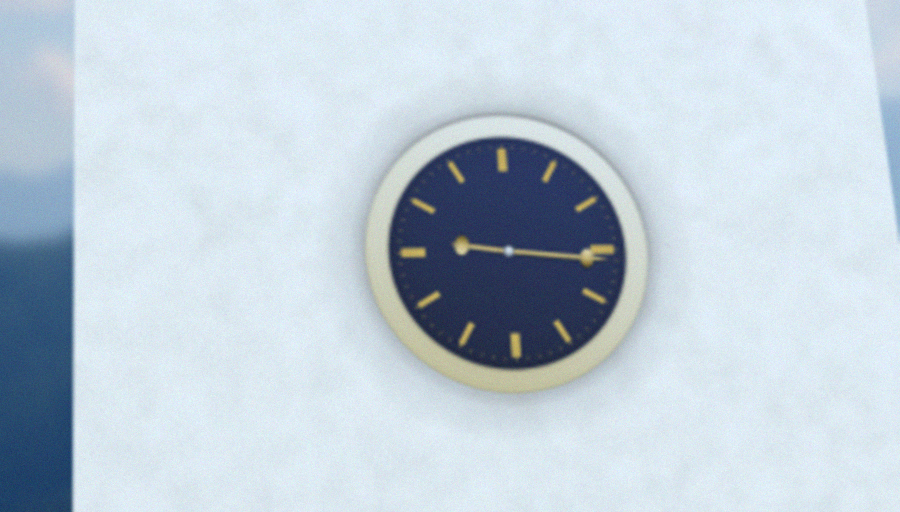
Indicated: 9 h 16 min
